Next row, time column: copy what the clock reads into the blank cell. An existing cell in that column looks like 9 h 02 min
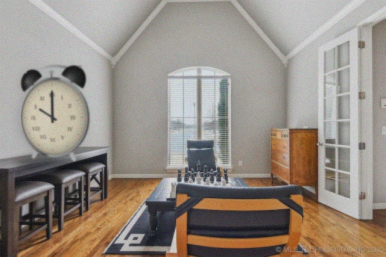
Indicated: 10 h 00 min
